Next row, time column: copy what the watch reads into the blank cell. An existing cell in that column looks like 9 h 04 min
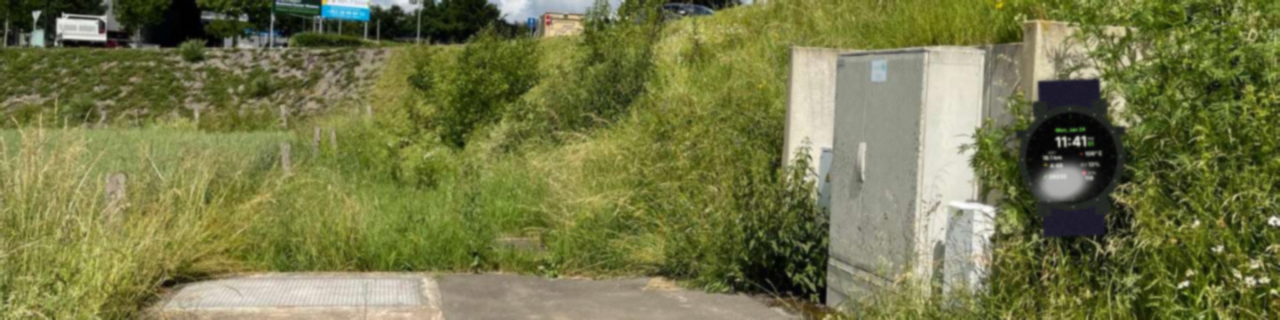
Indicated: 11 h 41 min
